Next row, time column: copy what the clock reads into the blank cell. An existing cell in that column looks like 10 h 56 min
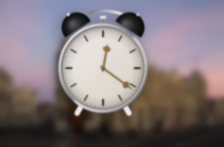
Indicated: 12 h 21 min
